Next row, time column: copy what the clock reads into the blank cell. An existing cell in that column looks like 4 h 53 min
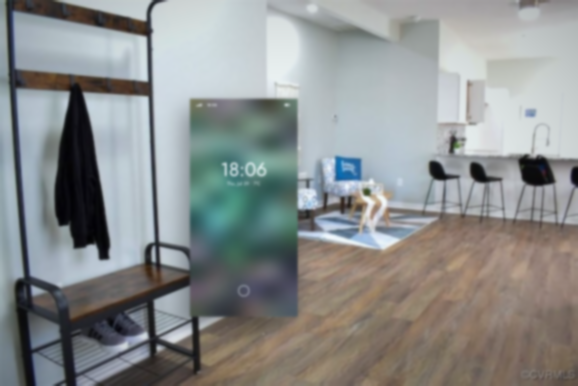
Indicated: 18 h 06 min
